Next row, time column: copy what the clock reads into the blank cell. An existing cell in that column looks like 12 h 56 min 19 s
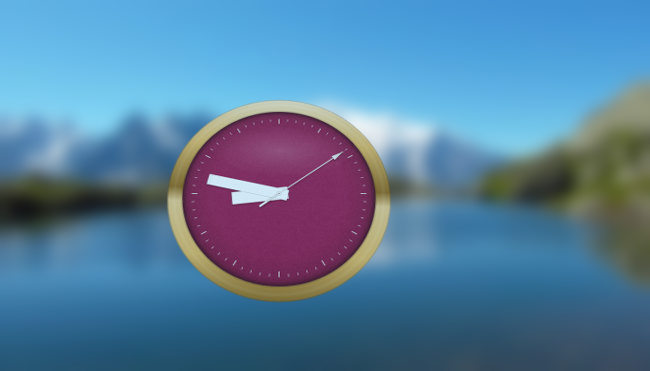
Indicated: 8 h 47 min 09 s
